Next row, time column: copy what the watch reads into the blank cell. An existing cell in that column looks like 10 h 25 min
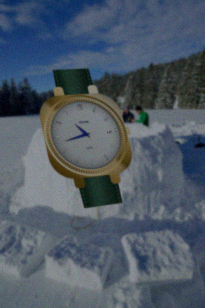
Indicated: 10 h 43 min
